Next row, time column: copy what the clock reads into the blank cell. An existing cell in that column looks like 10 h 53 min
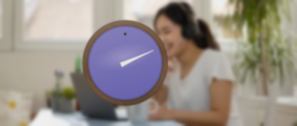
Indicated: 2 h 11 min
